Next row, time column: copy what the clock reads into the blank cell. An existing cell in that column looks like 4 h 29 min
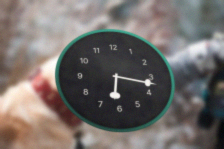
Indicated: 6 h 17 min
